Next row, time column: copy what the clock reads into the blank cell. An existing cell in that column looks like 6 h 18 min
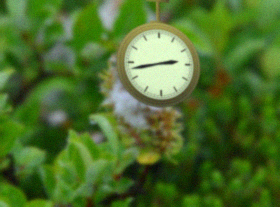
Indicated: 2 h 43 min
